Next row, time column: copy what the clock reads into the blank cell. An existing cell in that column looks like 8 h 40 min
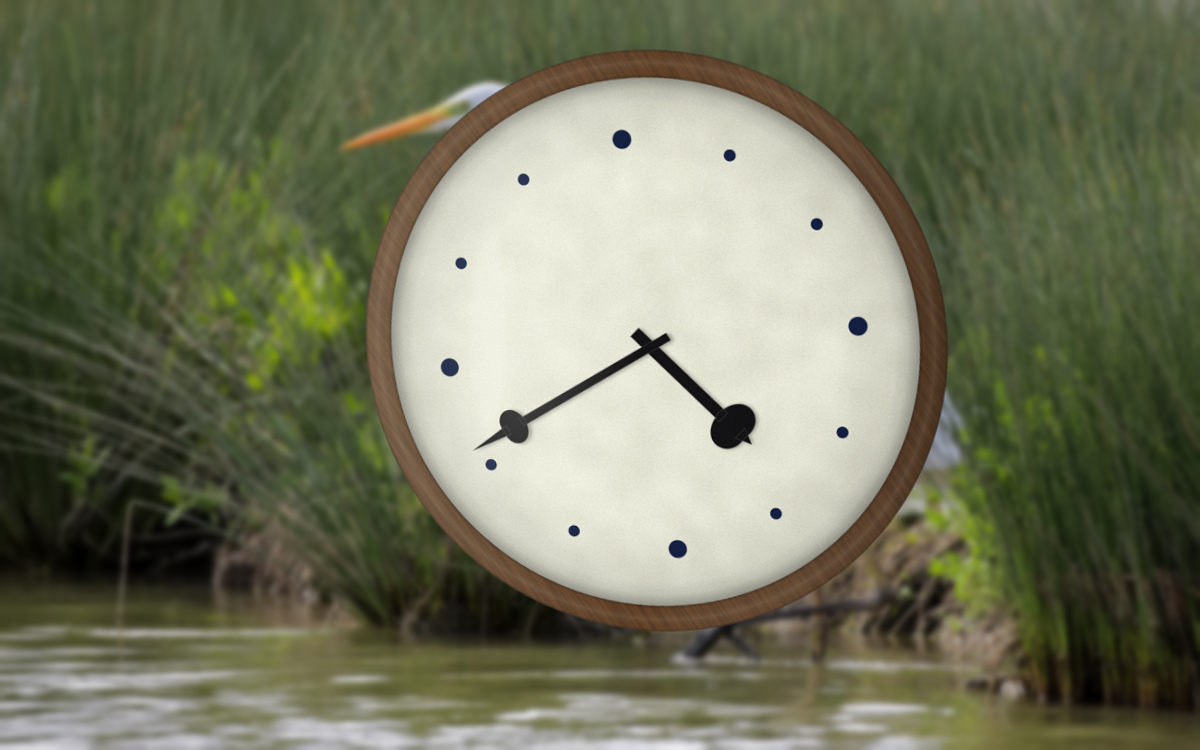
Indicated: 4 h 41 min
